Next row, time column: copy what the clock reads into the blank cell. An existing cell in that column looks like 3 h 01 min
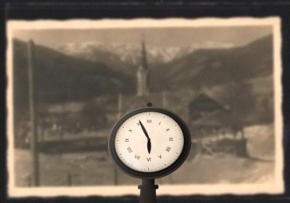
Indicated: 5 h 56 min
